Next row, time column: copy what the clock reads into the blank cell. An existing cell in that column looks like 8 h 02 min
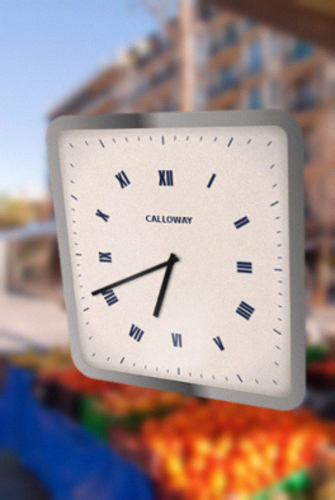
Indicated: 6 h 41 min
